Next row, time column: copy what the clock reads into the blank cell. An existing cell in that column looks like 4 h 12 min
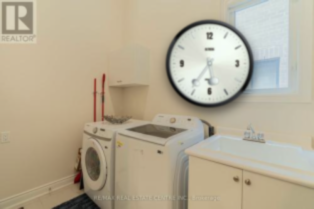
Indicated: 5 h 36 min
